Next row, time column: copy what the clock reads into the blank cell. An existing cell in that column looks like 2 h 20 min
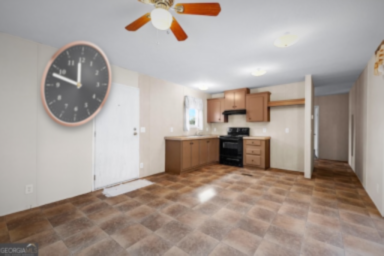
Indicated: 11 h 48 min
